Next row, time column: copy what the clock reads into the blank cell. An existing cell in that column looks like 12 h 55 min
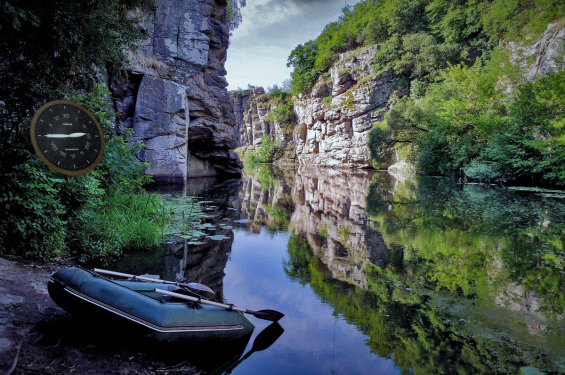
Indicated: 2 h 45 min
